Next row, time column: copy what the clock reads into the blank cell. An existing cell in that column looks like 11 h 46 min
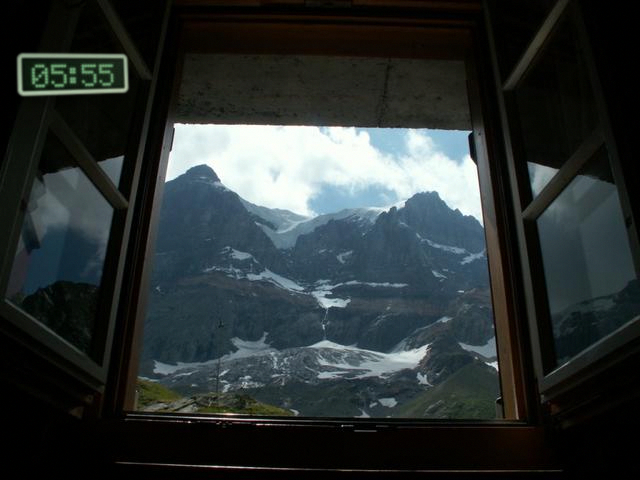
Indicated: 5 h 55 min
